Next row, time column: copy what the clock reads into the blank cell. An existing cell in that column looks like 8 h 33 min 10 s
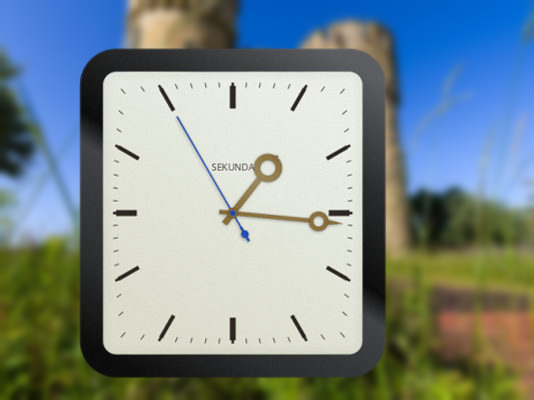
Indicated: 1 h 15 min 55 s
